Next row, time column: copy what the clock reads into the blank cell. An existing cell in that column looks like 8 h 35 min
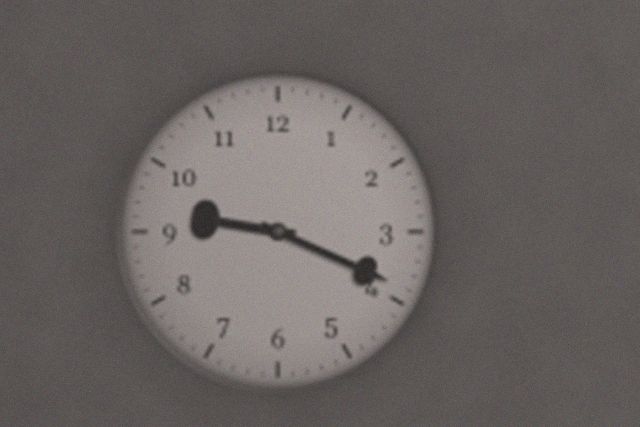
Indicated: 9 h 19 min
